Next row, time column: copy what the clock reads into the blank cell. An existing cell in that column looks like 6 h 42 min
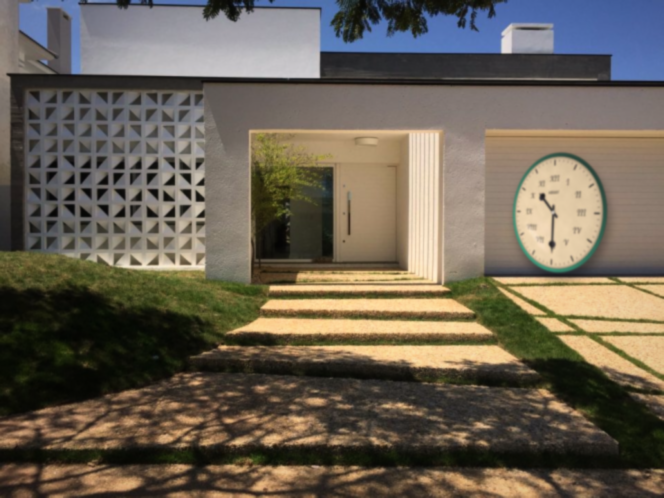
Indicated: 10 h 30 min
